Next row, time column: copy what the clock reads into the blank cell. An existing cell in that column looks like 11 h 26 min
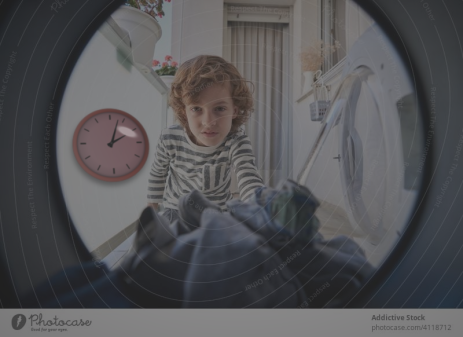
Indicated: 2 h 03 min
